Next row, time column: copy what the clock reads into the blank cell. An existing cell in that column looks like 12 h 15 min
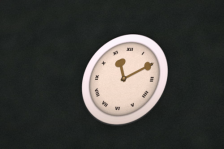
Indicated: 11 h 10 min
